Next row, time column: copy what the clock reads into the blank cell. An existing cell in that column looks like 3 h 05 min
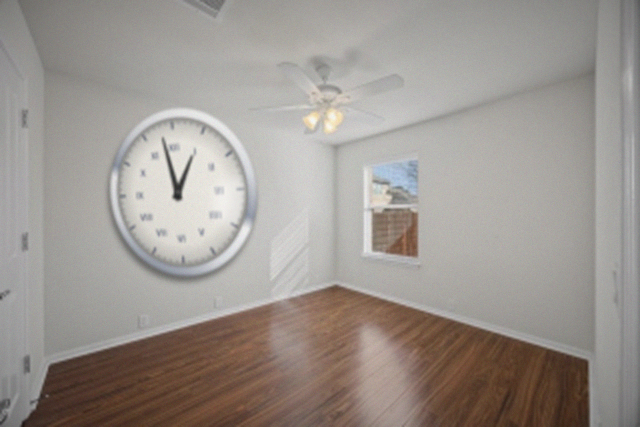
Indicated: 12 h 58 min
